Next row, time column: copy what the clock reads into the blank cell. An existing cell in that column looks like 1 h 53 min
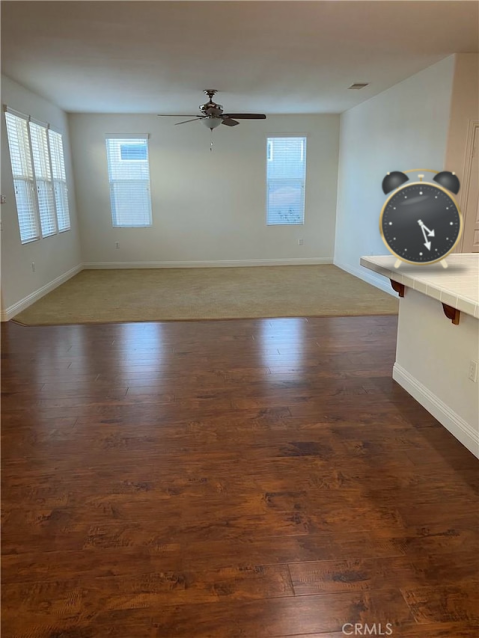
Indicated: 4 h 27 min
